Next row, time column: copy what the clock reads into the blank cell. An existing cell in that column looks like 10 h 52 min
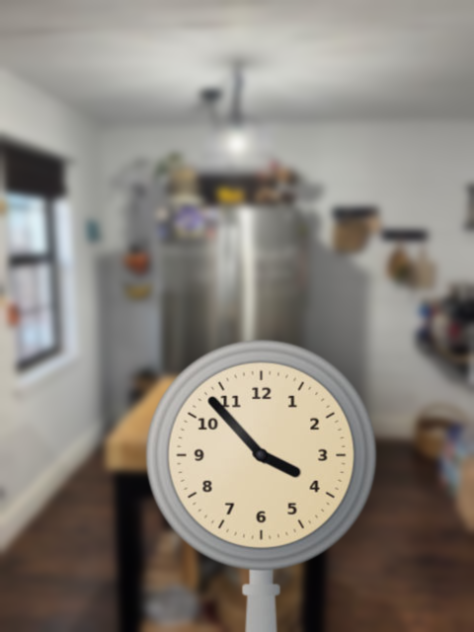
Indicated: 3 h 53 min
